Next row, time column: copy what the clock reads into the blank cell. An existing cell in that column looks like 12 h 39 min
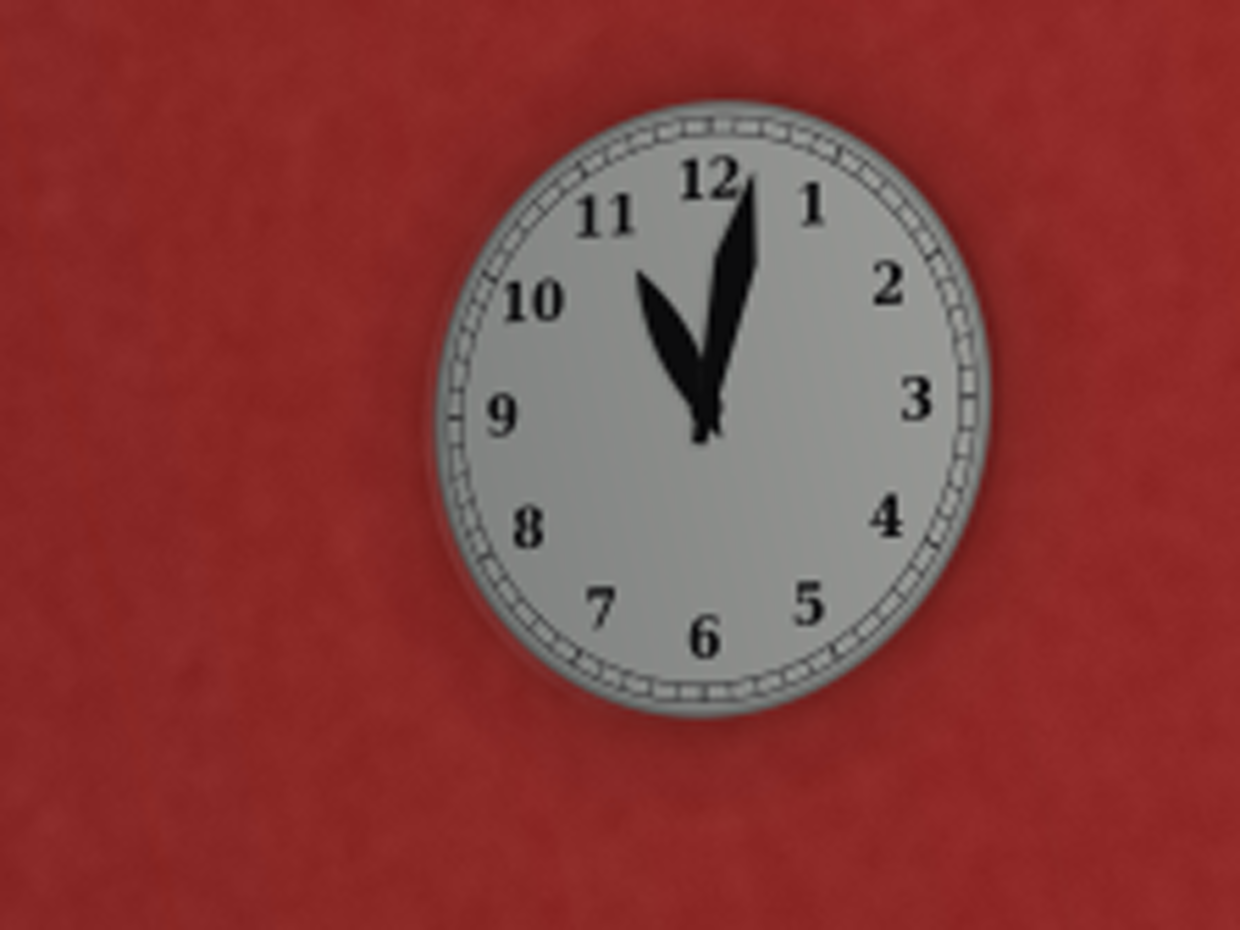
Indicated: 11 h 02 min
